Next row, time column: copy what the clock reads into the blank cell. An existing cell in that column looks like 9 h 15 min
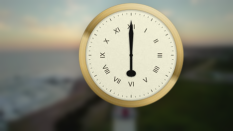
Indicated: 6 h 00 min
